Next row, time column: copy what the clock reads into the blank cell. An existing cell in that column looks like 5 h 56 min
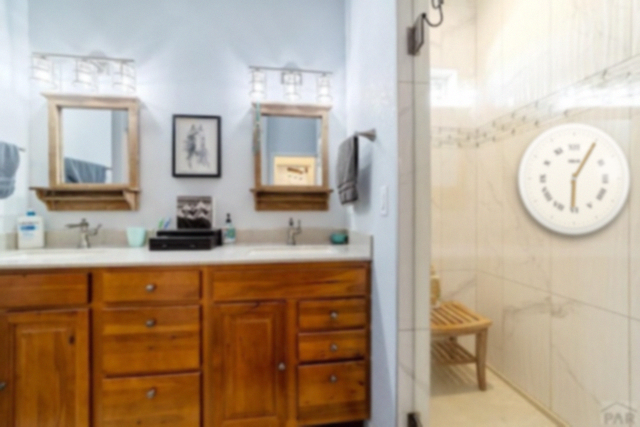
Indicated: 6 h 05 min
